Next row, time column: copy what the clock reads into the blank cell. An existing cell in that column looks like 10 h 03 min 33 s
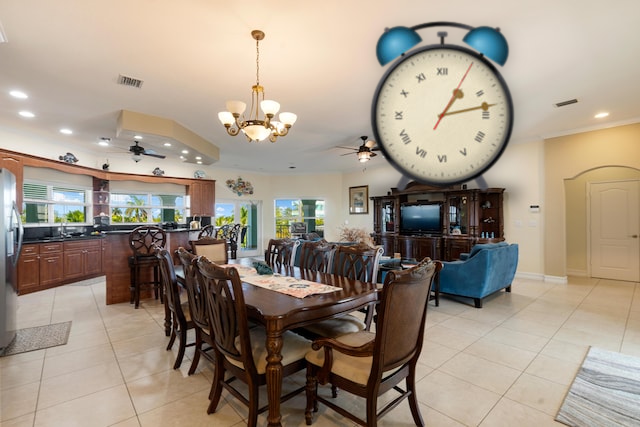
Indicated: 1 h 13 min 05 s
